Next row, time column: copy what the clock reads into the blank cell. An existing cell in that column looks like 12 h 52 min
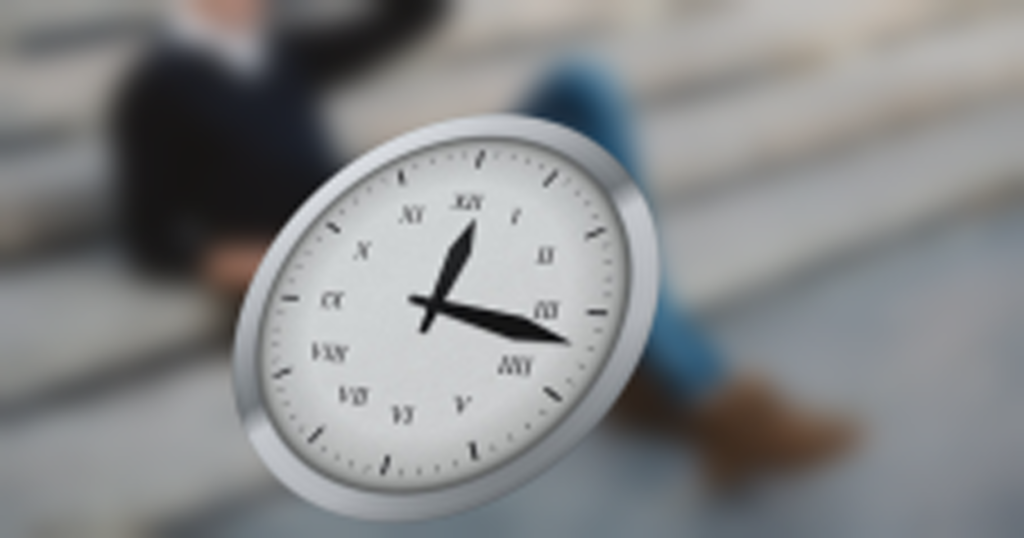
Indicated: 12 h 17 min
